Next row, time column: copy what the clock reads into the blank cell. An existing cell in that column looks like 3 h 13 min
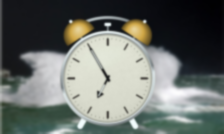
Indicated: 6 h 55 min
